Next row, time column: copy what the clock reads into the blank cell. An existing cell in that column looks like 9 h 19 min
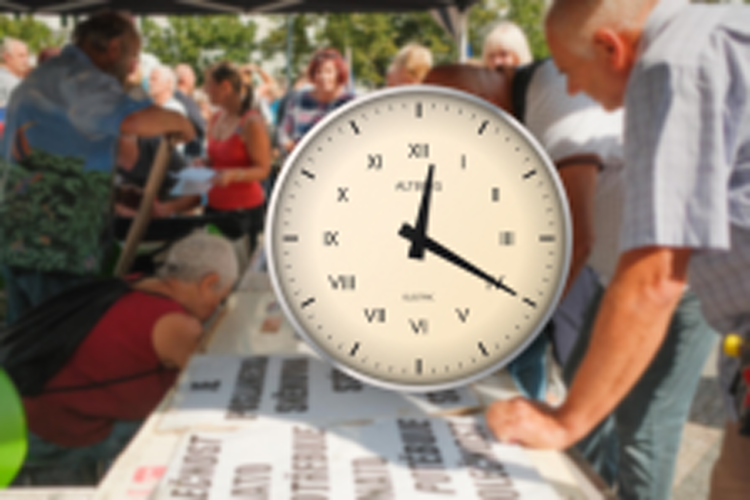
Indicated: 12 h 20 min
